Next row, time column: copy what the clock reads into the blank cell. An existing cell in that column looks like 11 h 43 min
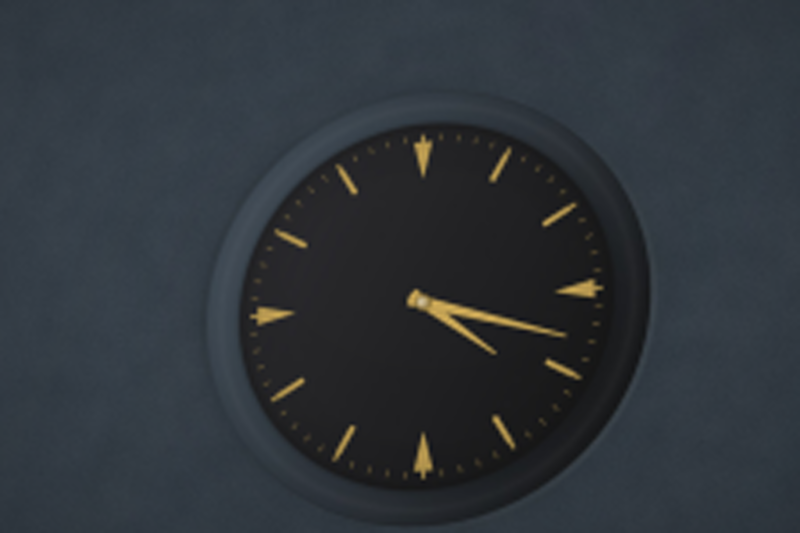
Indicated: 4 h 18 min
